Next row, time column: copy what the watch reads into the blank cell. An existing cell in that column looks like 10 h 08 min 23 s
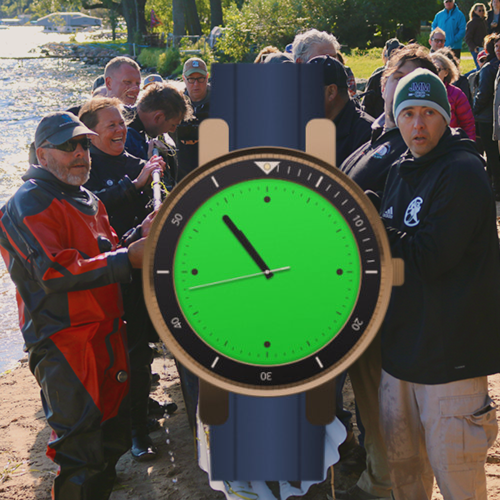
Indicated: 10 h 53 min 43 s
